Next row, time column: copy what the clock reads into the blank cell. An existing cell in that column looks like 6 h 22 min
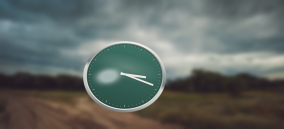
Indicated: 3 h 19 min
